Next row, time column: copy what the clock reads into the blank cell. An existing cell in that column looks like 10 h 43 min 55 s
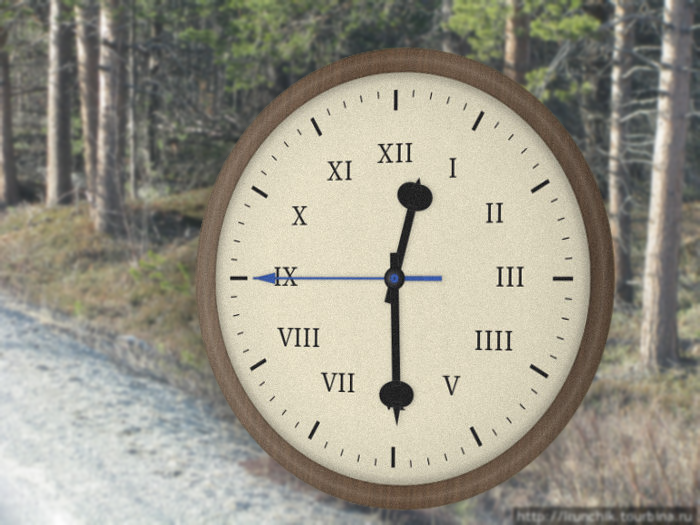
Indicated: 12 h 29 min 45 s
